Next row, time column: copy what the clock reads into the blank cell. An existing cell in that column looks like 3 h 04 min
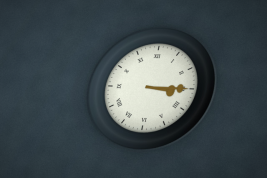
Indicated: 3 h 15 min
